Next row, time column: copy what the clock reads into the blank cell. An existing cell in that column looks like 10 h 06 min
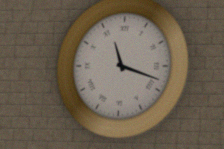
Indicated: 11 h 18 min
